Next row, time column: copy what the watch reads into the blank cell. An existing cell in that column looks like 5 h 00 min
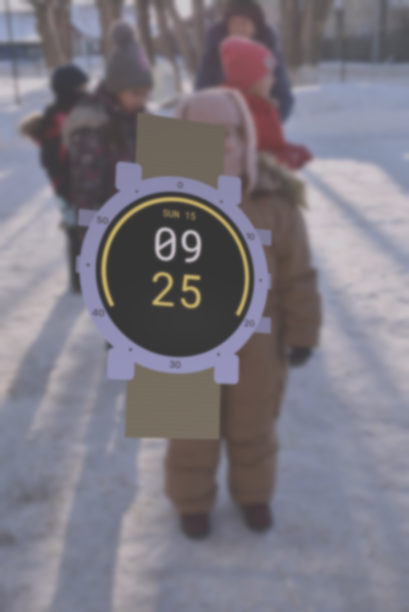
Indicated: 9 h 25 min
